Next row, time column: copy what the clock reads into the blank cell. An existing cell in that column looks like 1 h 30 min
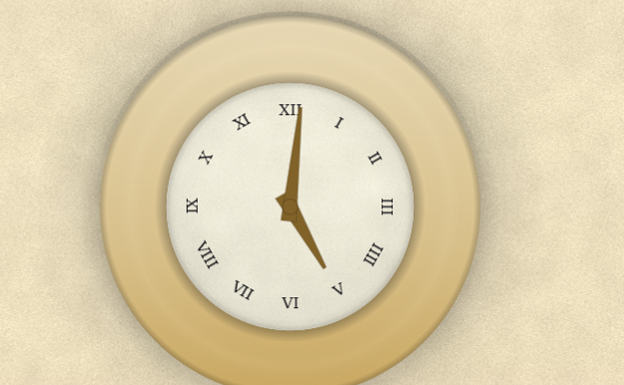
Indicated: 5 h 01 min
